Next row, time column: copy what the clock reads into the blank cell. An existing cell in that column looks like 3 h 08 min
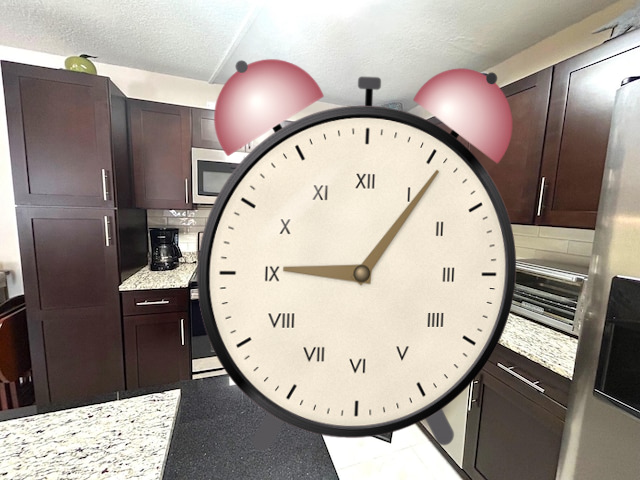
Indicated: 9 h 06 min
